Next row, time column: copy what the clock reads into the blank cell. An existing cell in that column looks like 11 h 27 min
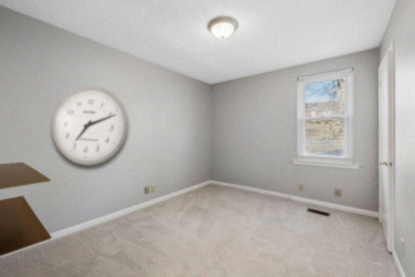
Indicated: 7 h 11 min
